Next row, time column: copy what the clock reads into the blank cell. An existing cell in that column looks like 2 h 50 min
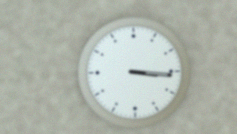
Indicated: 3 h 16 min
